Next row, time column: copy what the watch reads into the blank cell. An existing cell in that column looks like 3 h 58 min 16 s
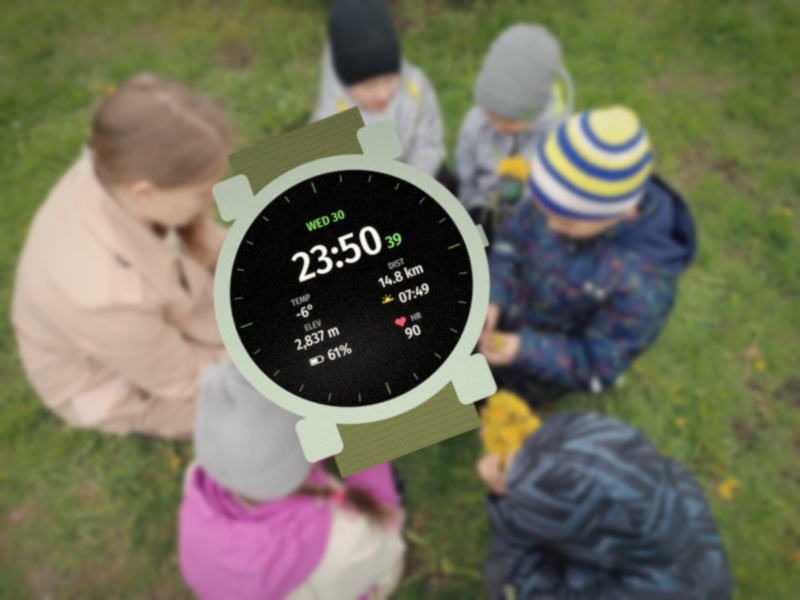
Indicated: 23 h 50 min 39 s
